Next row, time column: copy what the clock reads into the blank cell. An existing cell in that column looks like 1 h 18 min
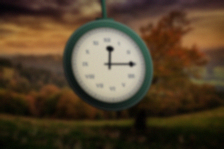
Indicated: 12 h 15 min
